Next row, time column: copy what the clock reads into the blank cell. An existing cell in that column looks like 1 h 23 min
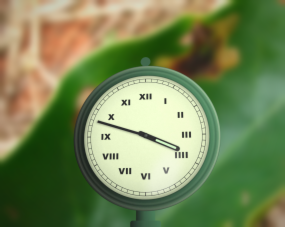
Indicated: 3 h 48 min
